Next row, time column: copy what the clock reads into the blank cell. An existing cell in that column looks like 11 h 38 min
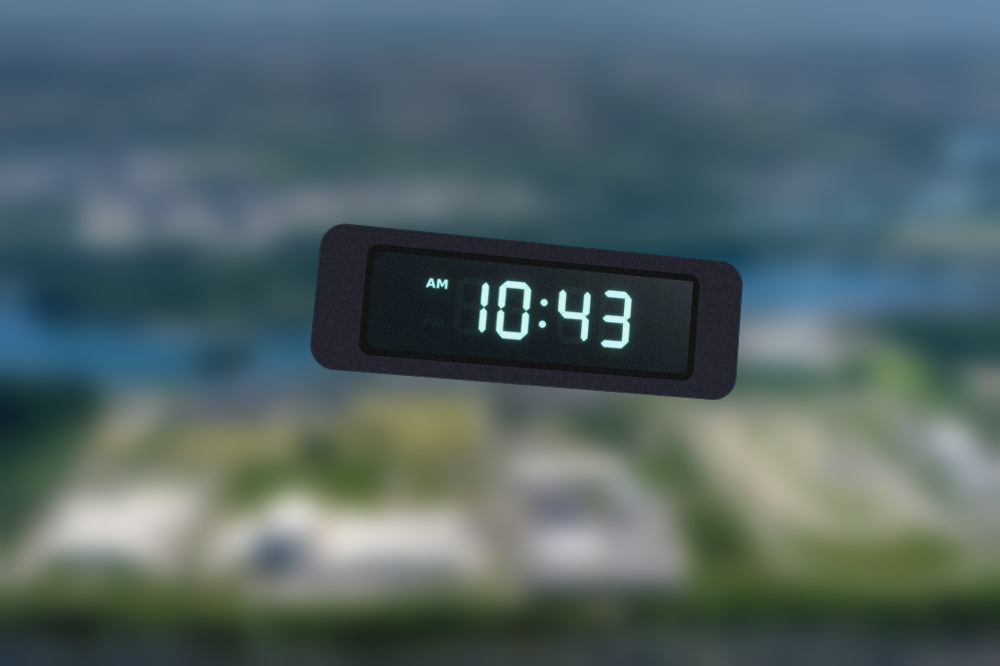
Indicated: 10 h 43 min
